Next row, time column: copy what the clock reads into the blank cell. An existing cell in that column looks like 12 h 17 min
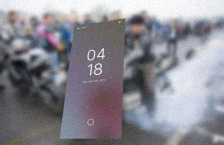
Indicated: 4 h 18 min
